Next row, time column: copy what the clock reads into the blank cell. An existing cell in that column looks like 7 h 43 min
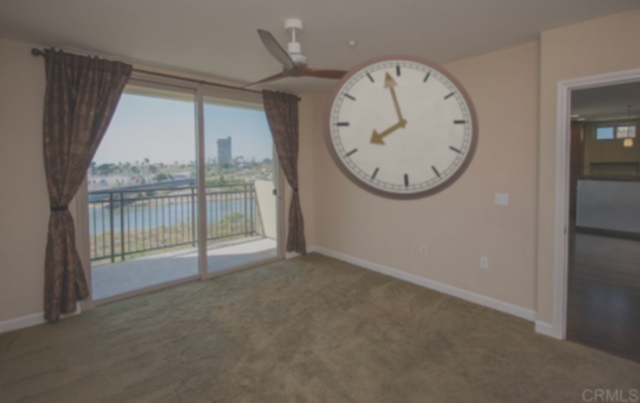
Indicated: 7 h 58 min
